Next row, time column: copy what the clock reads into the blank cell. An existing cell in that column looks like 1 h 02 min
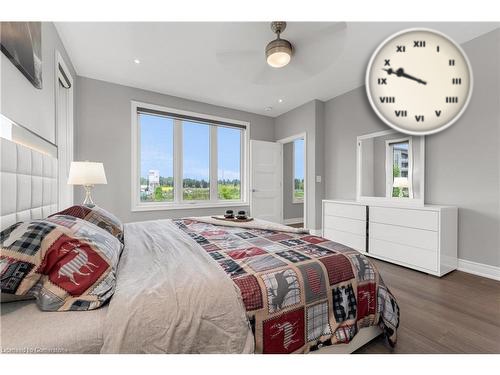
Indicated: 9 h 48 min
